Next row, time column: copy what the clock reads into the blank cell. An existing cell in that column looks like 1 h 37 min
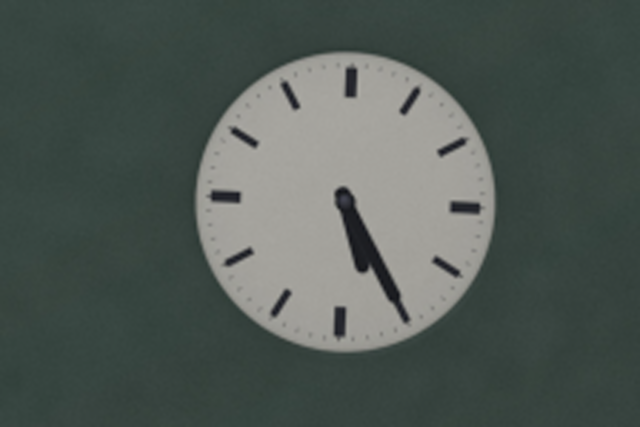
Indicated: 5 h 25 min
